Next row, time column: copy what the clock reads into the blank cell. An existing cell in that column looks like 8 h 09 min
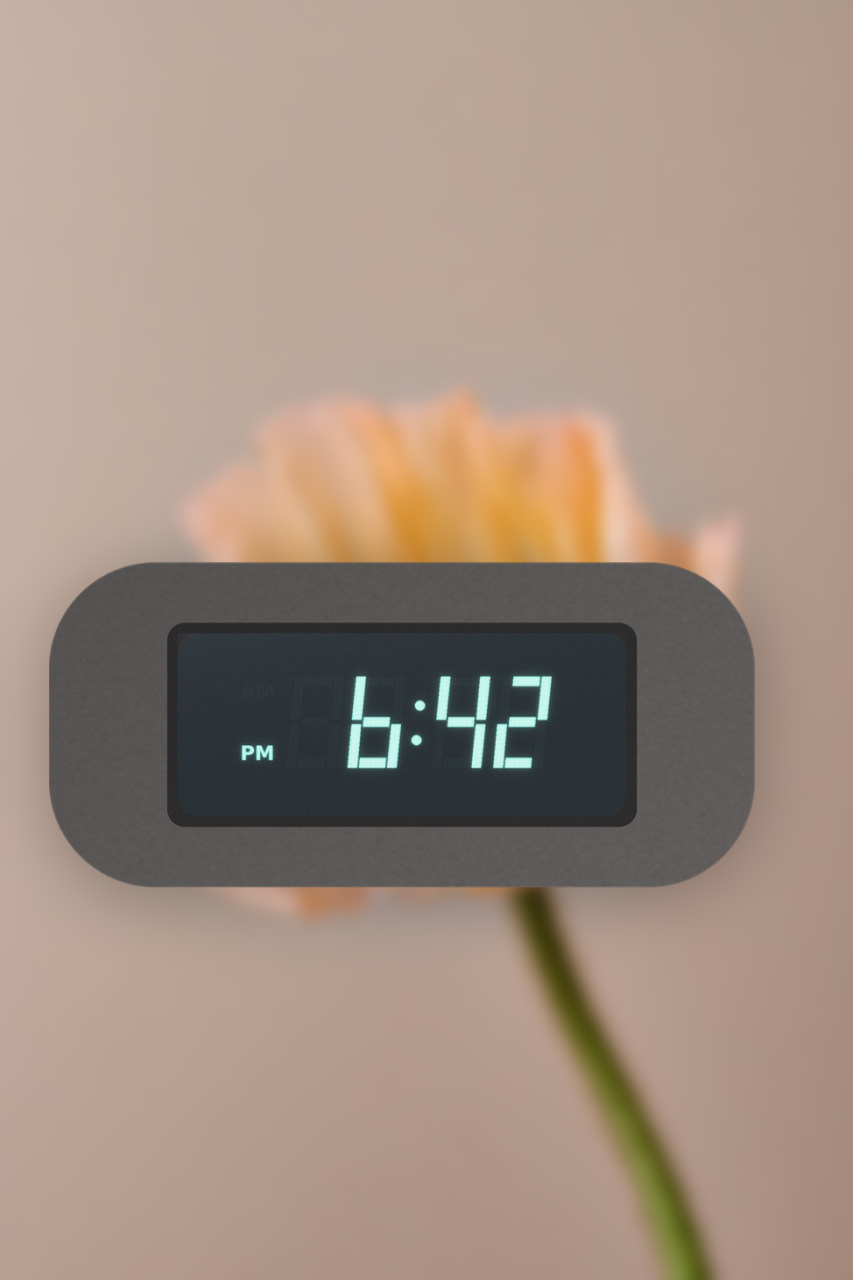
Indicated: 6 h 42 min
